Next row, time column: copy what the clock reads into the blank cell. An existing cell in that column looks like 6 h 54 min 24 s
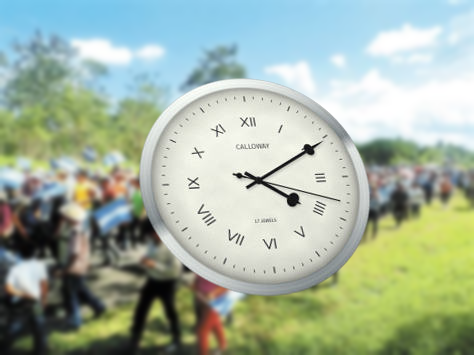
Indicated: 4 h 10 min 18 s
